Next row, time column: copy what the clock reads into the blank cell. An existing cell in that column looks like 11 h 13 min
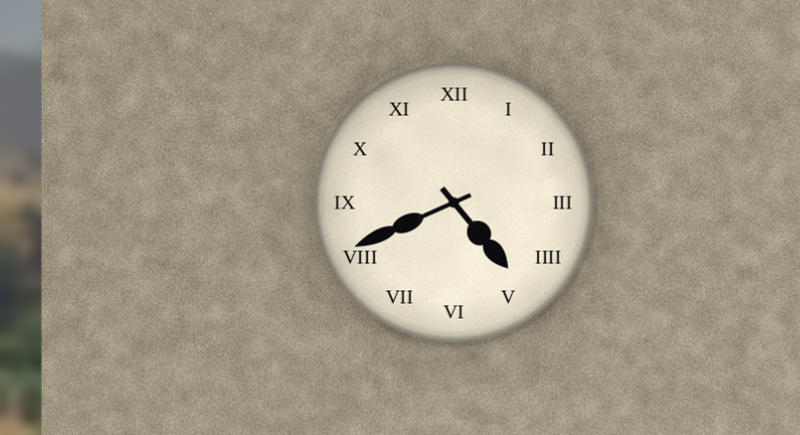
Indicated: 4 h 41 min
